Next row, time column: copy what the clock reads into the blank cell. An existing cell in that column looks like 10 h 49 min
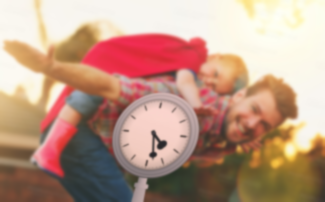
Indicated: 4 h 28 min
